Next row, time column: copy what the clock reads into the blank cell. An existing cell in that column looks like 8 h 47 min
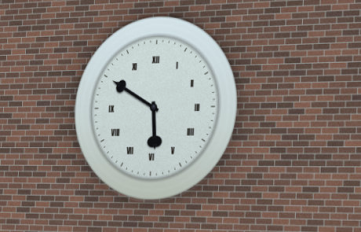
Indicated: 5 h 50 min
